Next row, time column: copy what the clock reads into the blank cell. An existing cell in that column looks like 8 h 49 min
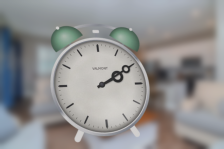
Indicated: 2 h 10 min
